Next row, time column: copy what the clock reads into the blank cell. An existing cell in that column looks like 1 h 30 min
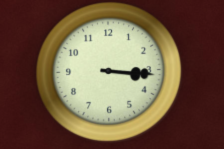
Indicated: 3 h 16 min
